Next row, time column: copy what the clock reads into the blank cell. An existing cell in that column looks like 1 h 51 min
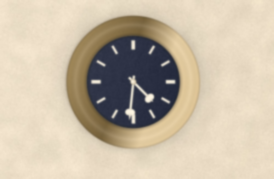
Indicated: 4 h 31 min
